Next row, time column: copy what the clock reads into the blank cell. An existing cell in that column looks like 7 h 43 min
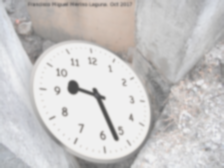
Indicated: 9 h 27 min
